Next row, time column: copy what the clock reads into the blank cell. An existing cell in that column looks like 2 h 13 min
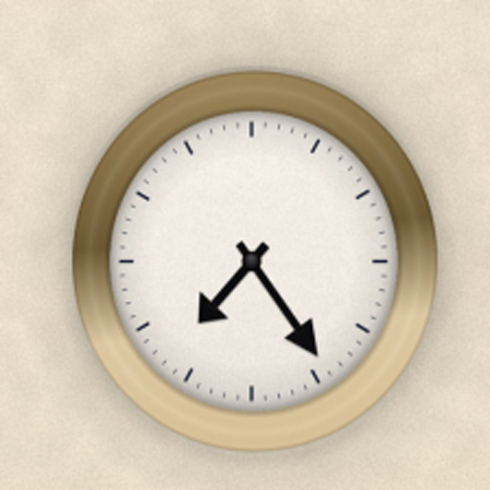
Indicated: 7 h 24 min
